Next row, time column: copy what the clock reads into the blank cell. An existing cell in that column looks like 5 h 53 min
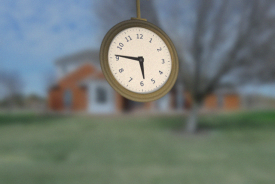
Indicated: 5 h 46 min
